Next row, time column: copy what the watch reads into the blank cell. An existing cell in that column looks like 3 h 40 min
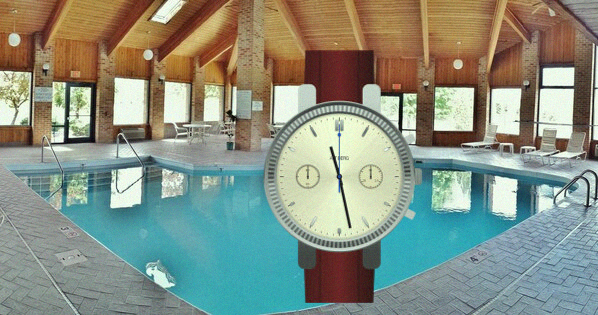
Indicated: 11 h 28 min
